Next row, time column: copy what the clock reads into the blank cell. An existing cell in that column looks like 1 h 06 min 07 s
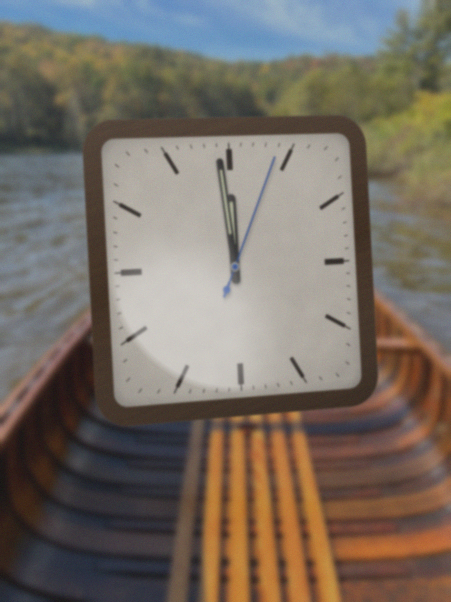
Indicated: 11 h 59 min 04 s
